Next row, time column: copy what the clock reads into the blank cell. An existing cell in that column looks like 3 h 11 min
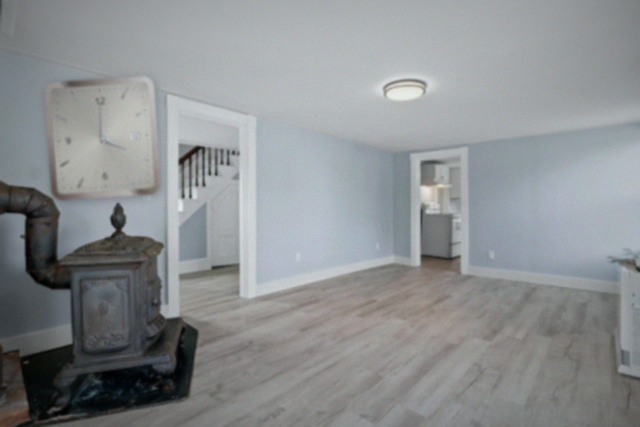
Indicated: 4 h 00 min
